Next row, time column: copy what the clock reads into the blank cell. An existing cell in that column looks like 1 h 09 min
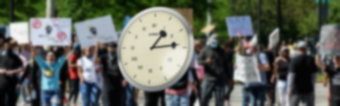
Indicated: 1 h 14 min
